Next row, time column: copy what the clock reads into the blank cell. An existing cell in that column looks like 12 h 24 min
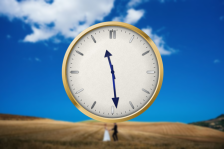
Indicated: 11 h 29 min
